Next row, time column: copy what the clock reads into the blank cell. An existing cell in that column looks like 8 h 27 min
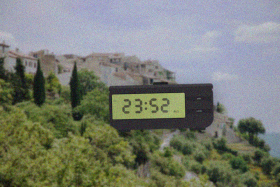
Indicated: 23 h 52 min
